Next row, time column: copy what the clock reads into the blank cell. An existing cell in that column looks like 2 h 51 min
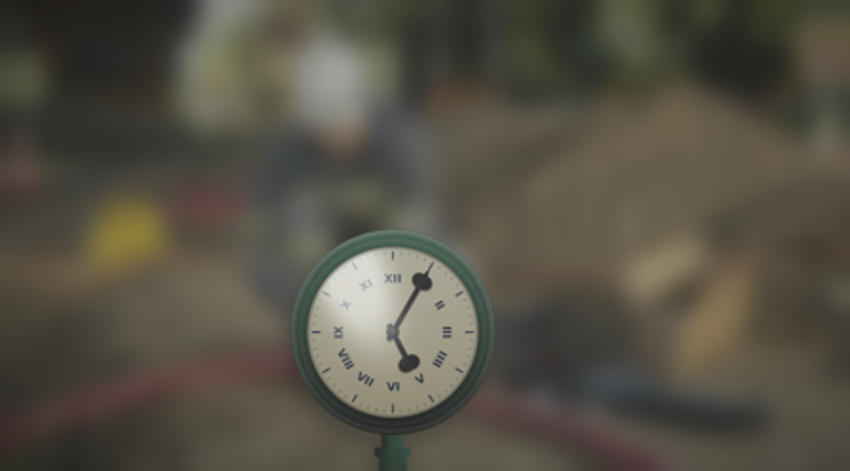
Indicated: 5 h 05 min
